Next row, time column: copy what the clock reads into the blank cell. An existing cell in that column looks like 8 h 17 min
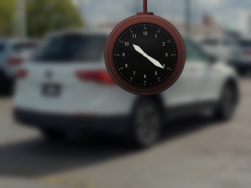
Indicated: 10 h 21 min
